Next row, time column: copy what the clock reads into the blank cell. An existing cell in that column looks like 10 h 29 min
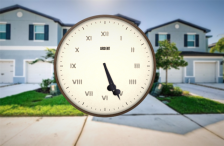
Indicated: 5 h 26 min
